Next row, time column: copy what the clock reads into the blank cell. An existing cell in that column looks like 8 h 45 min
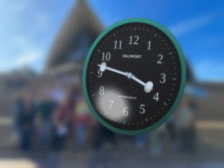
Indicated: 3 h 47 min
